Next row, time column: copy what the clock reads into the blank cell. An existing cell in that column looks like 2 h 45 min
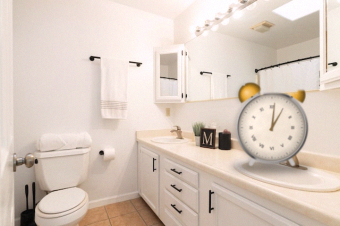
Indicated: 1 h 01 min
